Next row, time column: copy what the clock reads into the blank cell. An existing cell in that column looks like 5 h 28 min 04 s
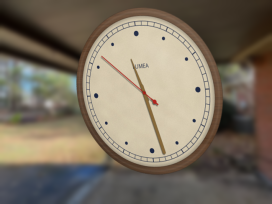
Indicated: 11 h 27 min 52 s
